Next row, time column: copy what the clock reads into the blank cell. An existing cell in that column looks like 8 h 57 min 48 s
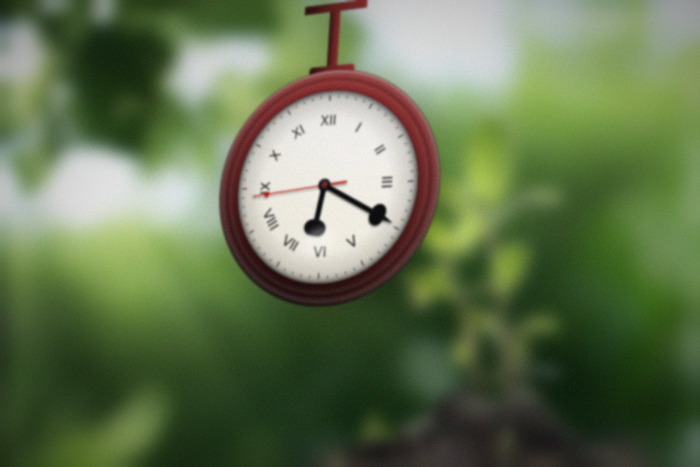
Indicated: 6 h 19 min 44 s
